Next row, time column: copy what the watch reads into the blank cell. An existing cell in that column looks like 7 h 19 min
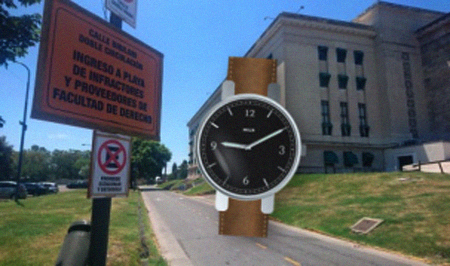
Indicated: 9 h 10 min
